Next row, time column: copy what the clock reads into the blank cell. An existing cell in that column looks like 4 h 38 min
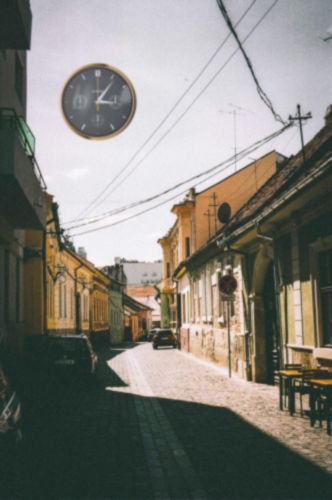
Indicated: 3 h 06 min
